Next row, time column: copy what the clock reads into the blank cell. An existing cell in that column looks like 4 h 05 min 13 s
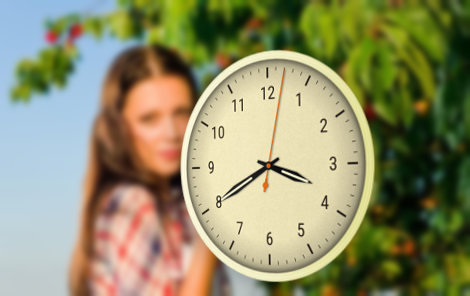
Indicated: 3 h 40 min 02 s
